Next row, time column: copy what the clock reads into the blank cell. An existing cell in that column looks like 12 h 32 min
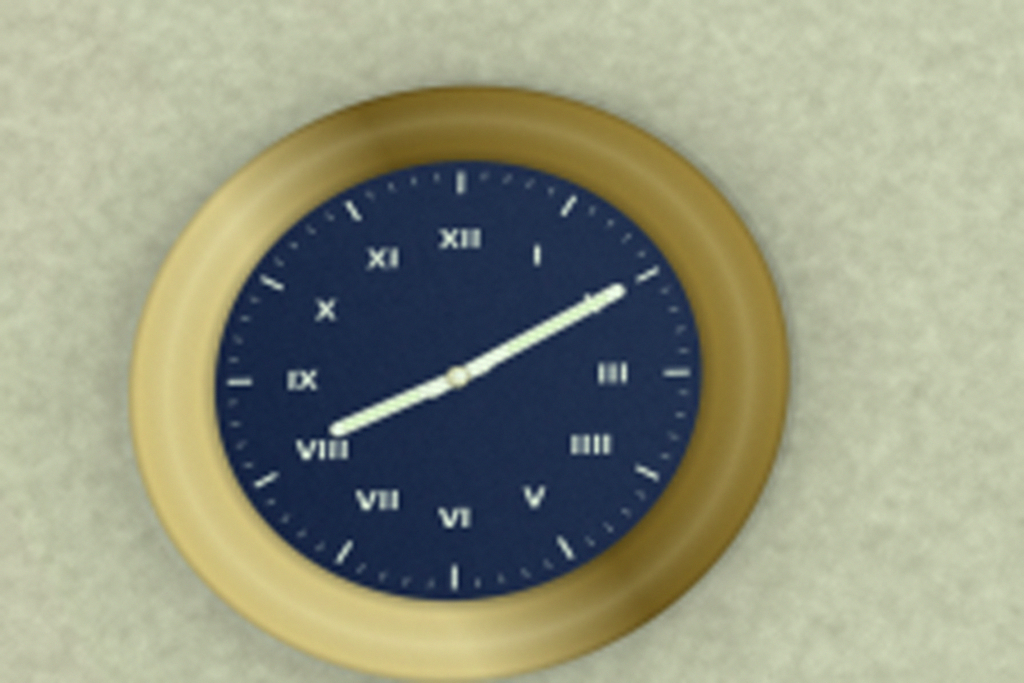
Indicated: 8 h 10 min
